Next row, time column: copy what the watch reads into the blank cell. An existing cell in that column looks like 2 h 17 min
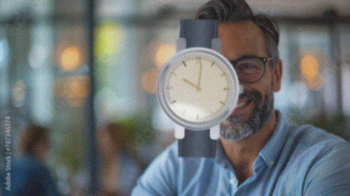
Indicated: 10 h 01 min
